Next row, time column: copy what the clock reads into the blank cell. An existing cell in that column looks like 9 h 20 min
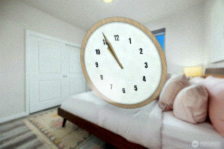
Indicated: 10 h 56 min
